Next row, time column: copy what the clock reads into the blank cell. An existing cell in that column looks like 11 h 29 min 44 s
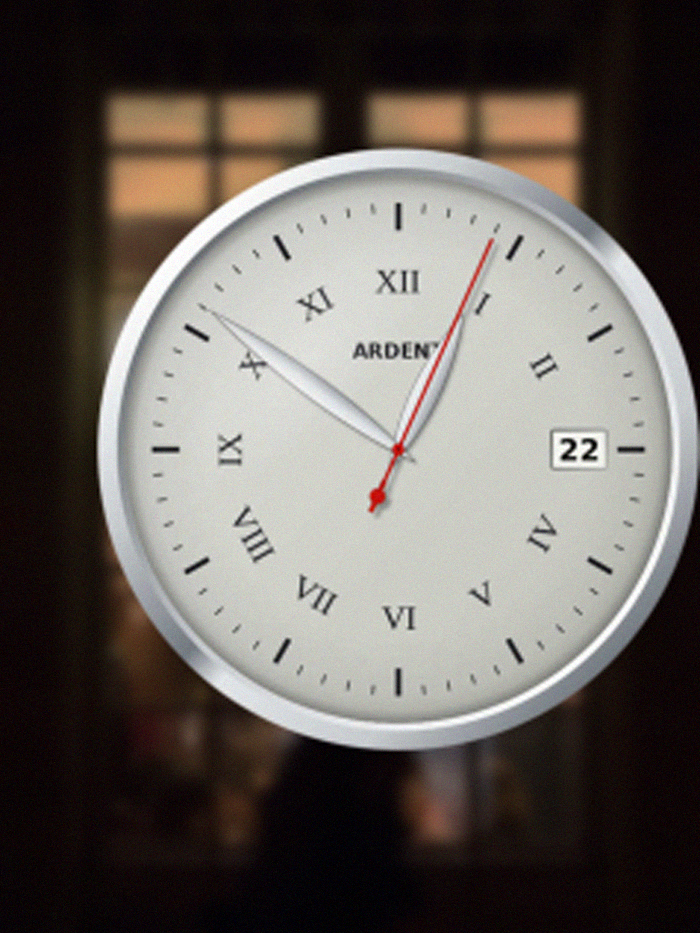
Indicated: 12 h 51 min 04 s
